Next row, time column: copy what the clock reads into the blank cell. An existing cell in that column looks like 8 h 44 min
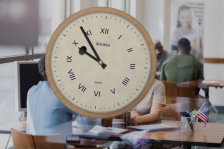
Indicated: 9 h 54 min
